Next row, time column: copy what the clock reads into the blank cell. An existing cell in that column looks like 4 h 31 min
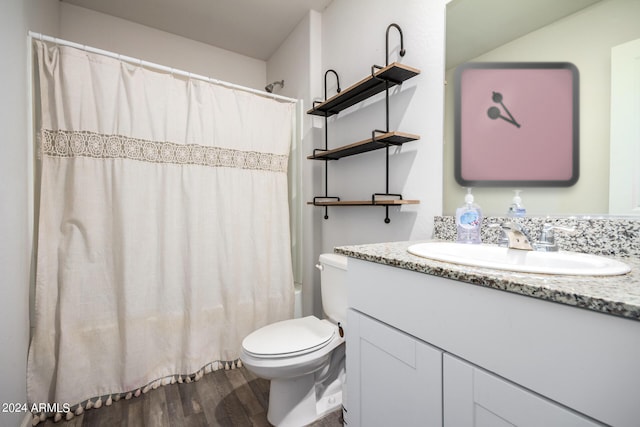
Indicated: 9 h 54 min
